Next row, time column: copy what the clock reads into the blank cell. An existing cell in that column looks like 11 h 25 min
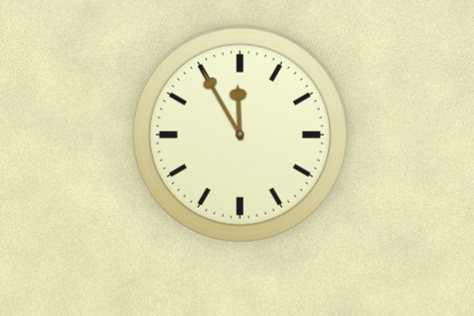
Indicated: 11 h 55 min
